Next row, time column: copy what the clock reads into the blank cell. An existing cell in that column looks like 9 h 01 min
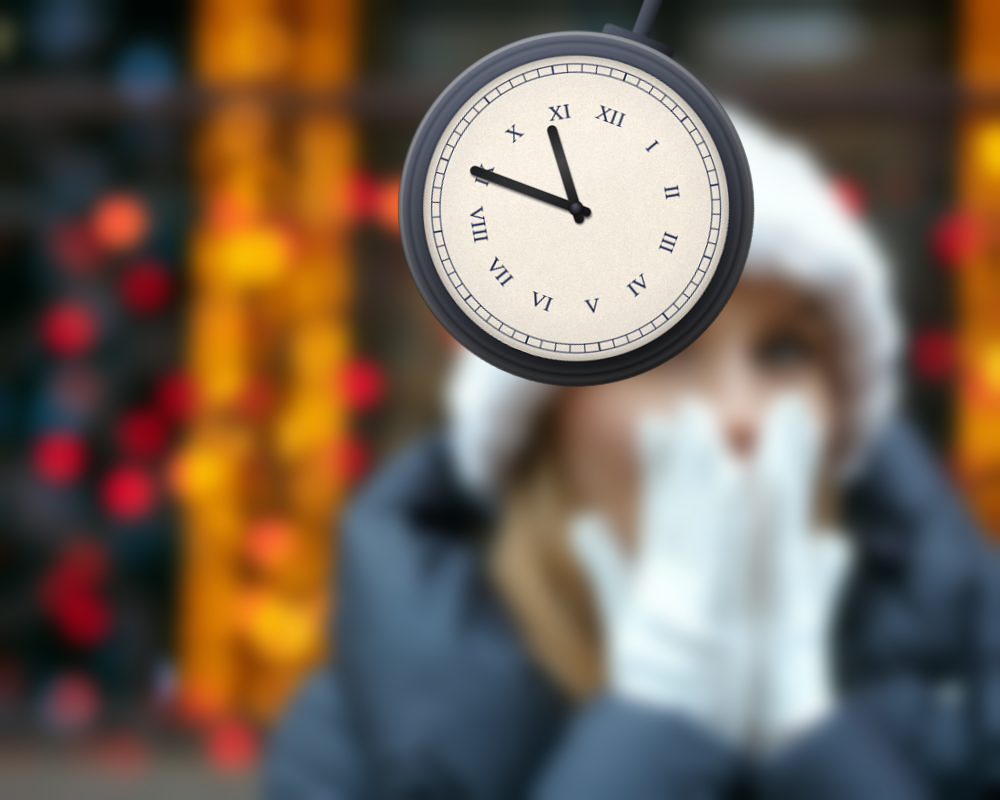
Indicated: 10 h 45 min
